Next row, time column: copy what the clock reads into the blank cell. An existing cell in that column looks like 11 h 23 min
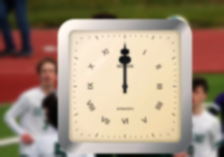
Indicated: 12 h 00 min
